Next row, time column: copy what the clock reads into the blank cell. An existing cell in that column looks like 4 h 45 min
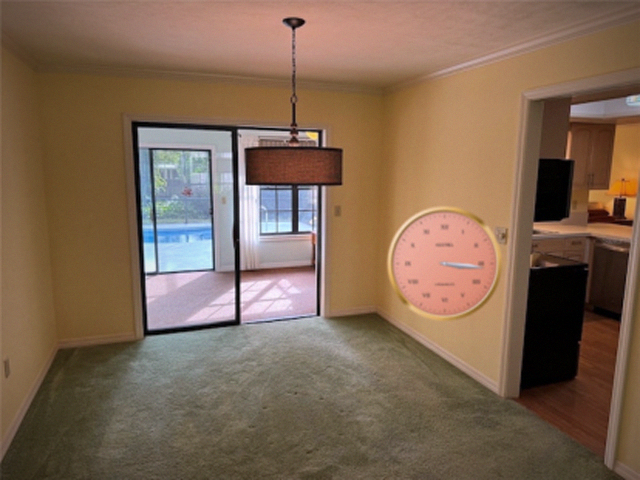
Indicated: 3 h 16 min
